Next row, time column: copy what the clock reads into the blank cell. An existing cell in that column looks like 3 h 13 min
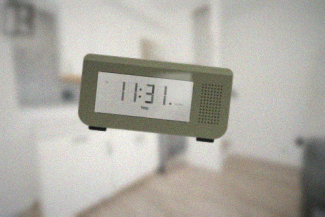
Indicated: 11 h 31 min
